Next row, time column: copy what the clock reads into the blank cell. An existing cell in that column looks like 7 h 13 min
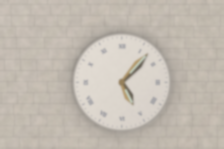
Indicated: 5 h 07 min
